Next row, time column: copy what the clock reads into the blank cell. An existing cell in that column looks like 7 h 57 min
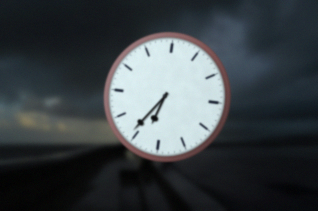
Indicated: 6 h 36 min
